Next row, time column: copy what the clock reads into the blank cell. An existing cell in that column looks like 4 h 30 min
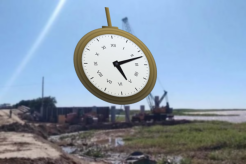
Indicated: 5 h 12 min
